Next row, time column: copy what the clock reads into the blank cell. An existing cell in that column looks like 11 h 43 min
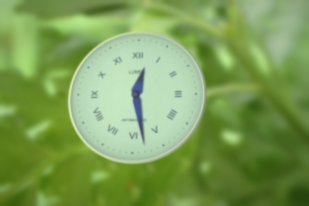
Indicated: 12 h 28 min
